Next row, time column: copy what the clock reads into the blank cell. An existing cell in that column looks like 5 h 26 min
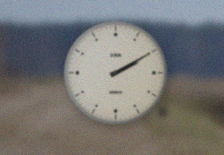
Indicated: 2 h 10 min
